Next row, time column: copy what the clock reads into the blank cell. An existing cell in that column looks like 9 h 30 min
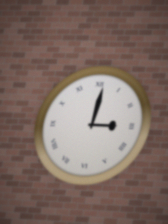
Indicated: 3 h 01 min
